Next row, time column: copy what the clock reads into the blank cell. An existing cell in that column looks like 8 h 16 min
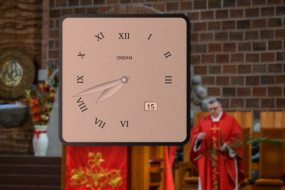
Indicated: 7 h 42 min
